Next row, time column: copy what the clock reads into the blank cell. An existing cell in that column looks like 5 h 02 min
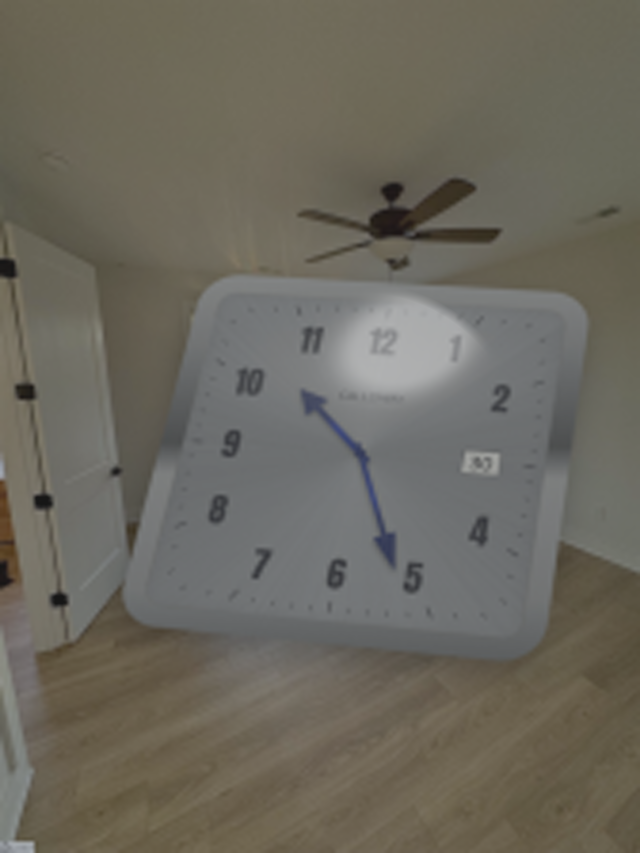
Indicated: 10 h 26 min
